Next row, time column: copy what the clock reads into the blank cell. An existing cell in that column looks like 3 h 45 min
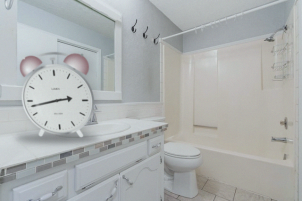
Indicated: 2 h 43 min
